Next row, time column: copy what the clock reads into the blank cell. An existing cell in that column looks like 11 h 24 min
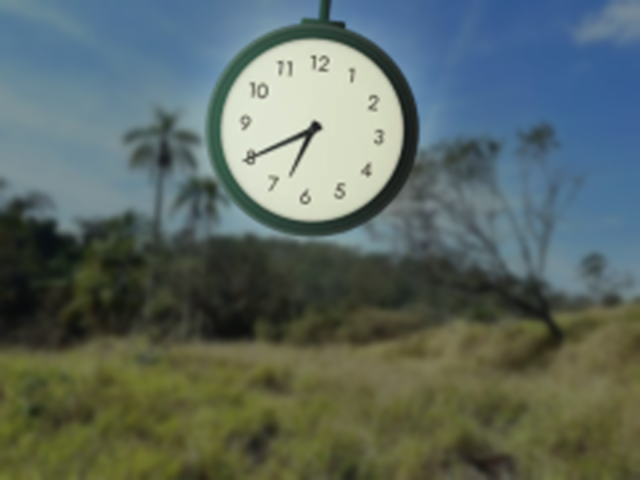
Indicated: 6 h 40 min
